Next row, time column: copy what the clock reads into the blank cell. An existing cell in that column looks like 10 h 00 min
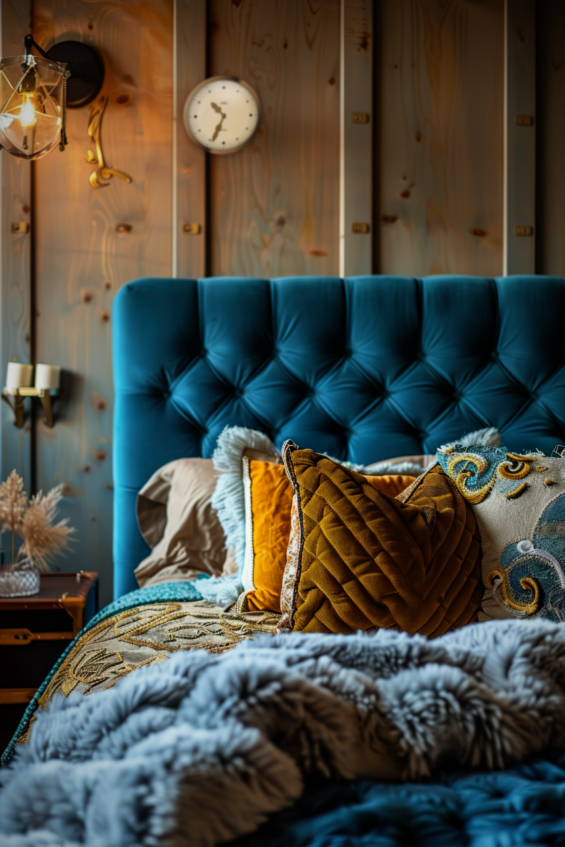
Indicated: 10 h 34 min
